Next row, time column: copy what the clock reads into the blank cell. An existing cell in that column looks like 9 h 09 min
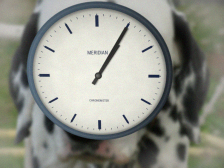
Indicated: 1 h 05 min
